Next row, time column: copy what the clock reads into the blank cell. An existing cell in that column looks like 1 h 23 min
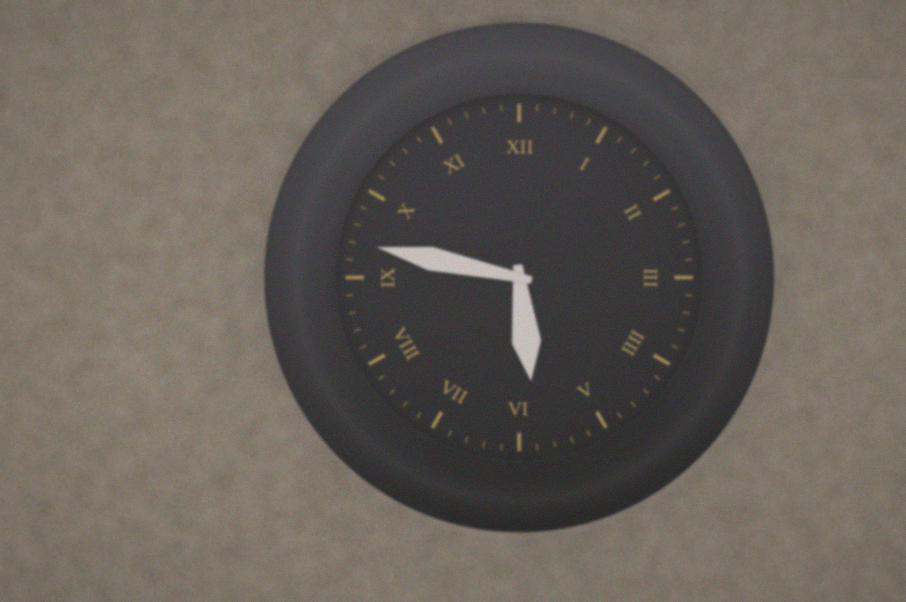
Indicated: 5 h 47 min
